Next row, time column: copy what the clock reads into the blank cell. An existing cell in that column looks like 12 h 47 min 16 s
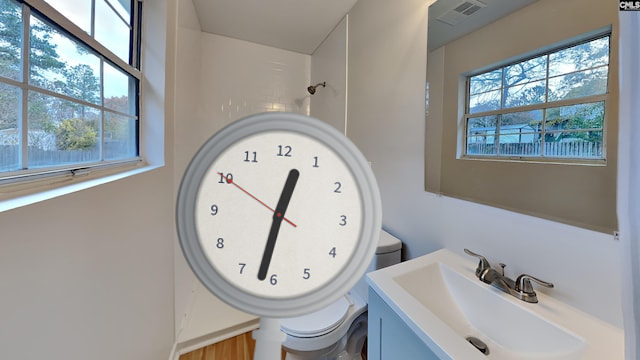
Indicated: 12 h 31 min 50 s
